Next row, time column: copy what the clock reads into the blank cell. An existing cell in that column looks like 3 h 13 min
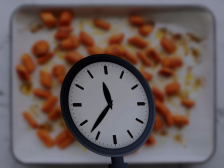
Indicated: 11 h 37 min
